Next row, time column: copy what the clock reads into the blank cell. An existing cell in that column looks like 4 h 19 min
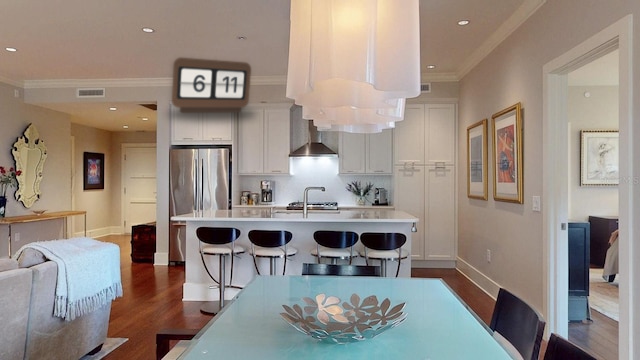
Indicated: 6 h 11 min
